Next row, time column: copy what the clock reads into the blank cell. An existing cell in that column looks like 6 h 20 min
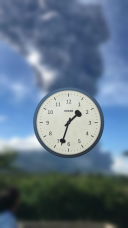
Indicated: 1 h 33 min
